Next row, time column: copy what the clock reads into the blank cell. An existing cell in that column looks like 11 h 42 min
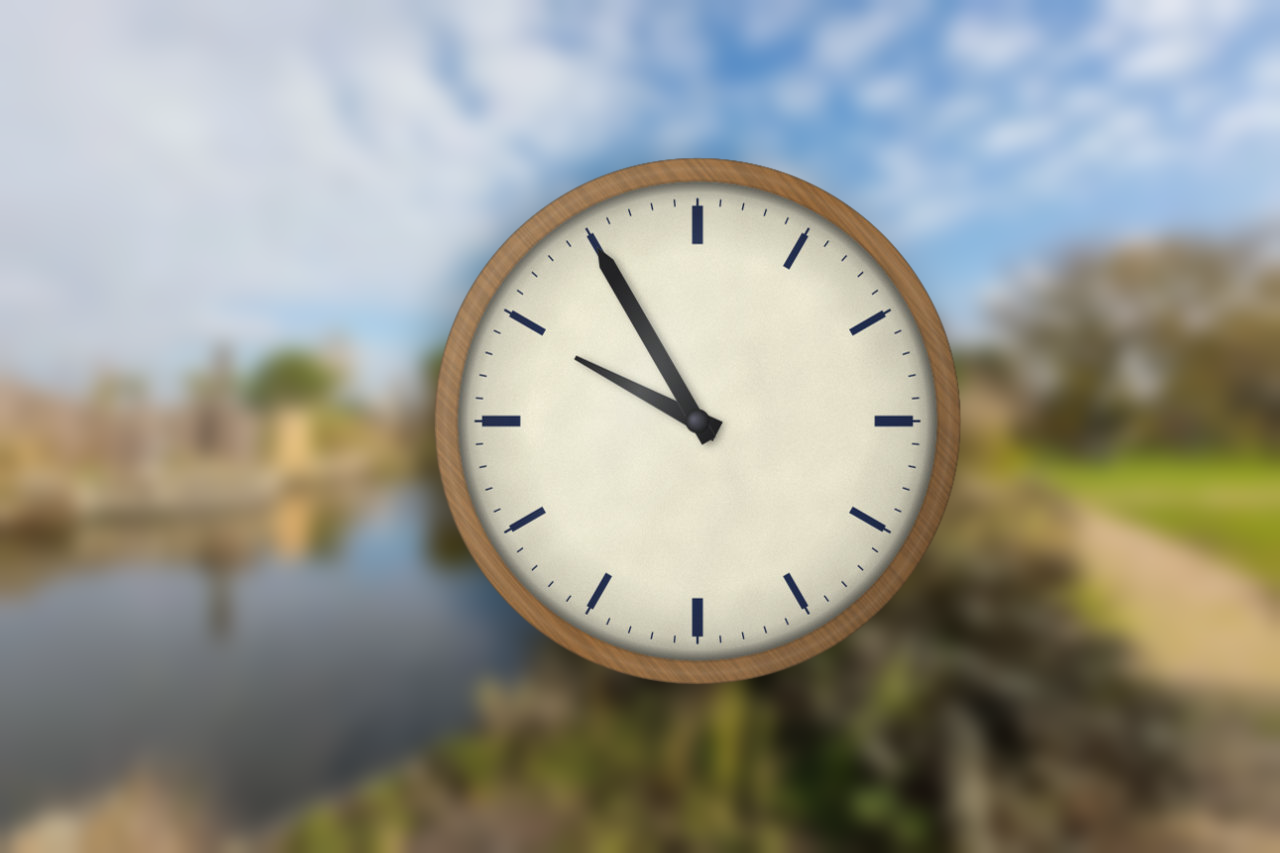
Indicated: 9 h 55 min
